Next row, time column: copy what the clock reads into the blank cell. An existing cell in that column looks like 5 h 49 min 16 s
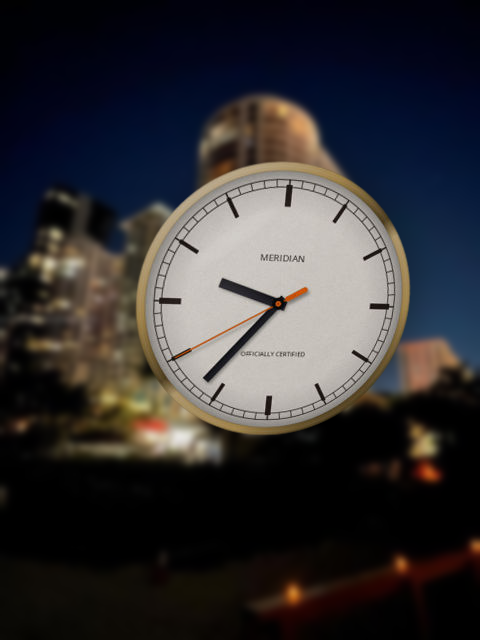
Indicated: 9 h 36 min 40 s
